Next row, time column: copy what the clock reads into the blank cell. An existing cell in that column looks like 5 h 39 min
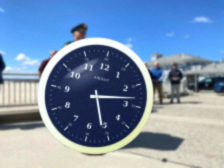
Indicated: 5 h 13 min
